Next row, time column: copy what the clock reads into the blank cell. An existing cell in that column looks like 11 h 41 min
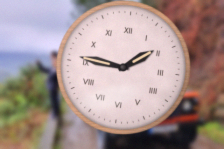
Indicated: 1 h 46 min
